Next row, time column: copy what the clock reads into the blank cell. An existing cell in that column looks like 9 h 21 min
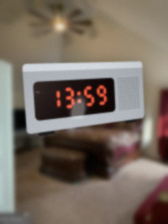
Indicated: 13 h 59 min
